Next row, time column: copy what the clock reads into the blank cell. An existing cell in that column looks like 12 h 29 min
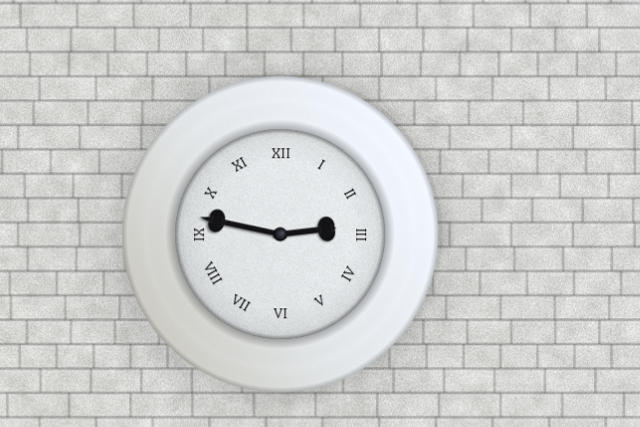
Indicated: 2 h 47 min
